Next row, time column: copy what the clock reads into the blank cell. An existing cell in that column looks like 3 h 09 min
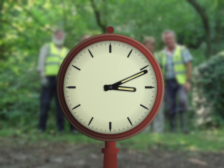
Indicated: 3 h 11 min
